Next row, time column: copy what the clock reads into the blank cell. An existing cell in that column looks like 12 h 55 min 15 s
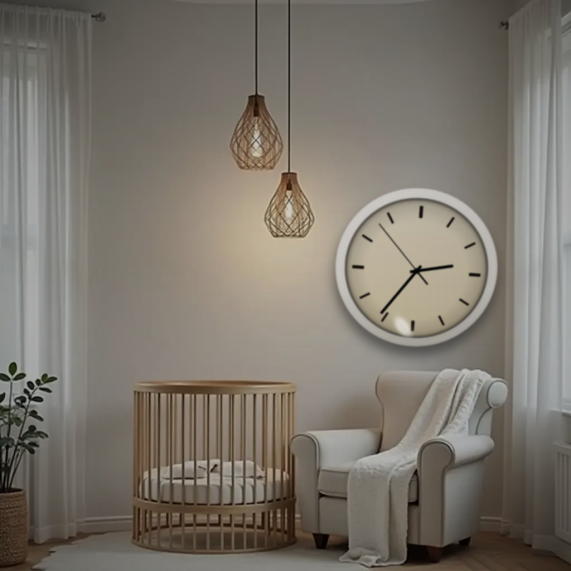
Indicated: 2 h 35 min 53 s
